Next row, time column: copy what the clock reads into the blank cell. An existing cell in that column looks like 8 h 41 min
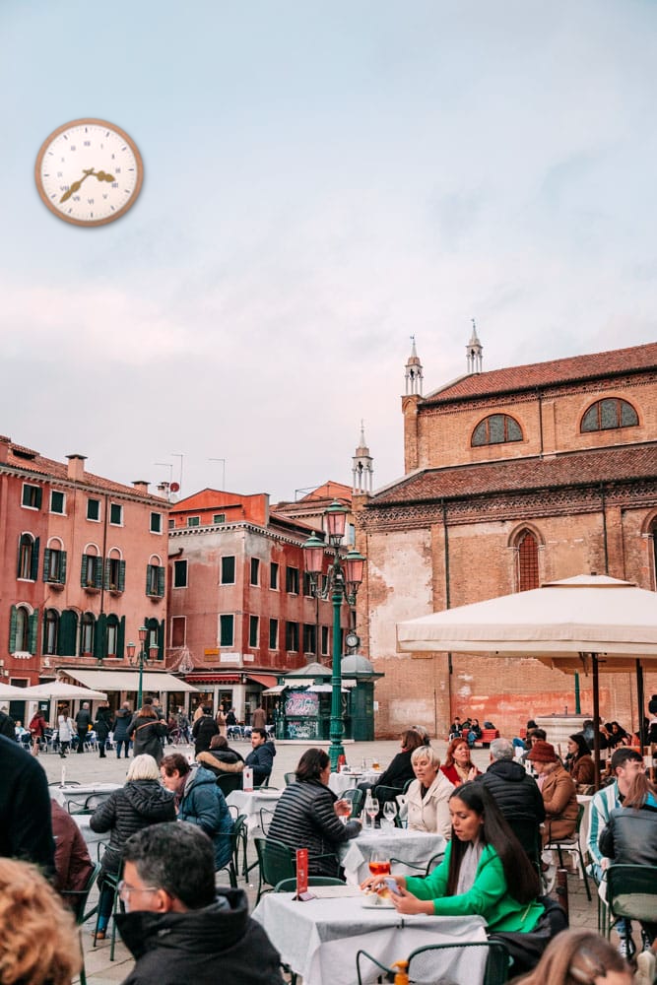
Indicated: 3 h 38 min
